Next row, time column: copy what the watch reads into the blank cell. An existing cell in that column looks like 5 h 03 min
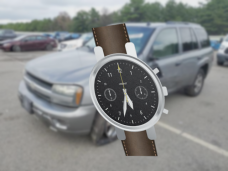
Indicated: 5 h 33 min
